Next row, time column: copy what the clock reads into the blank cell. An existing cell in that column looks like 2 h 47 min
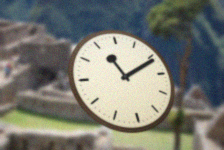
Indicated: 11 h 11 min
